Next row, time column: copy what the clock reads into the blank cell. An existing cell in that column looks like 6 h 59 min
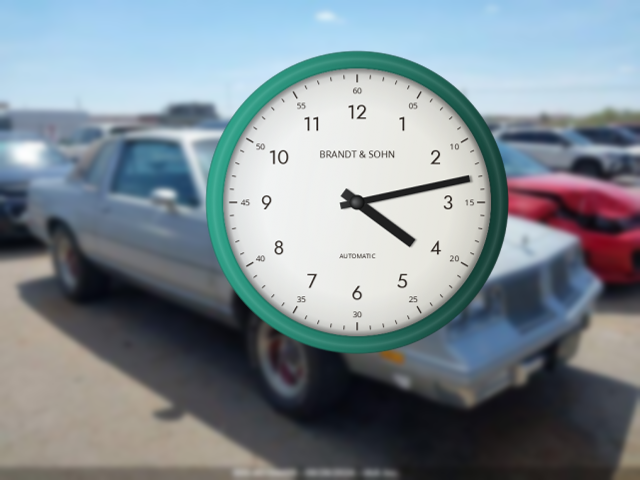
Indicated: 4 h 13 min
